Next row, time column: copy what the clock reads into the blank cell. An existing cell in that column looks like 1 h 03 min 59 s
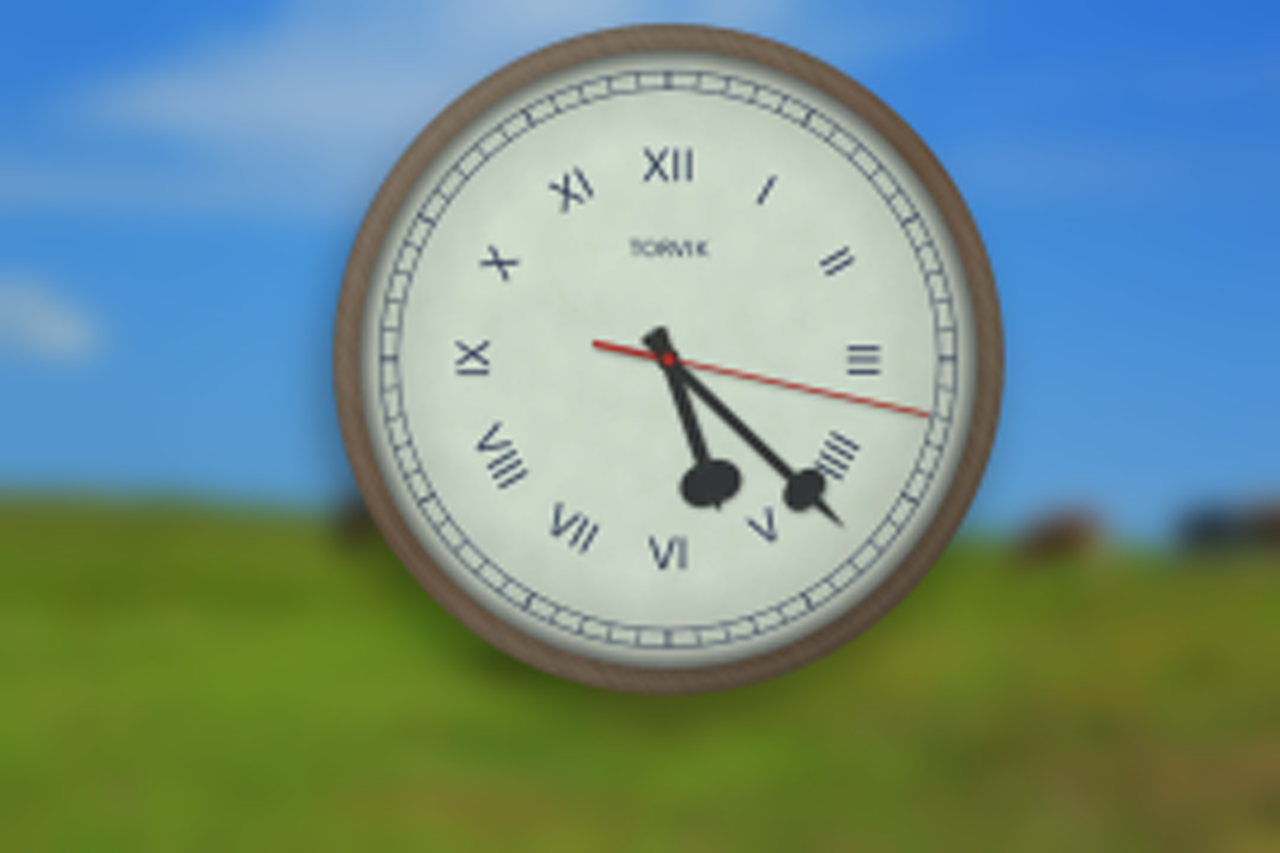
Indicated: 5 h 22 min 17 s
